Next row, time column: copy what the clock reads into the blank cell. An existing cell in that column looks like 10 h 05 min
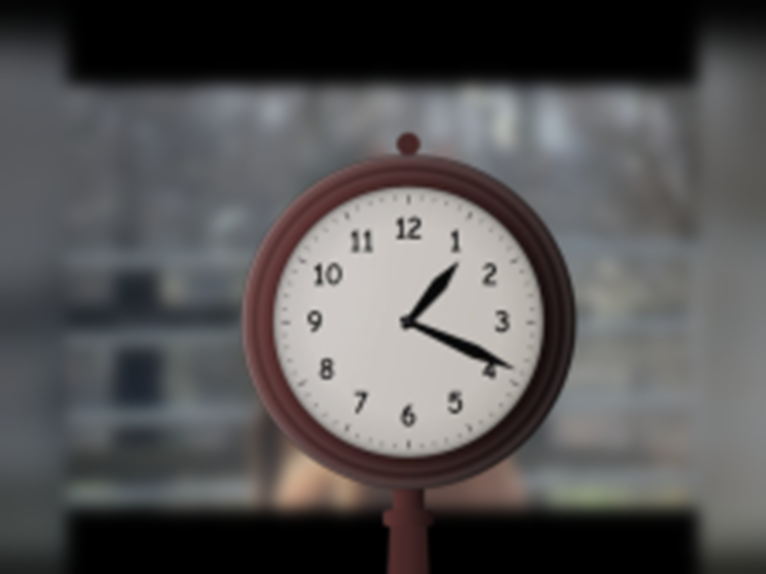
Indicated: 1 h 19 min
